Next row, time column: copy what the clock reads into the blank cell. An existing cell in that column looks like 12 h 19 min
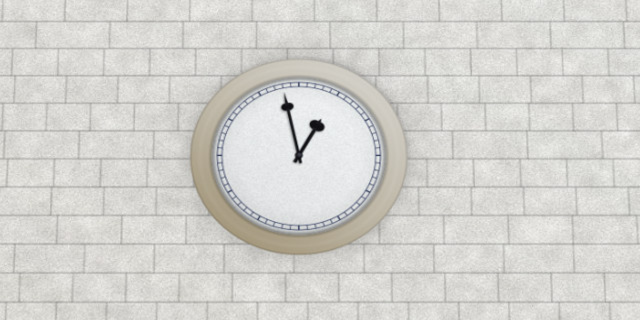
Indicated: 12 h 58 min
